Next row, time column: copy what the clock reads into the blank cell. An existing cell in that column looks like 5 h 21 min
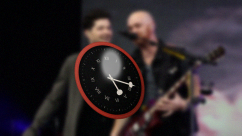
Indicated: 5 h 18 min
